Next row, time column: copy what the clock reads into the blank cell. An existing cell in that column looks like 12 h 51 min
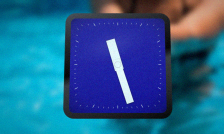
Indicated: 11 h 27 min
